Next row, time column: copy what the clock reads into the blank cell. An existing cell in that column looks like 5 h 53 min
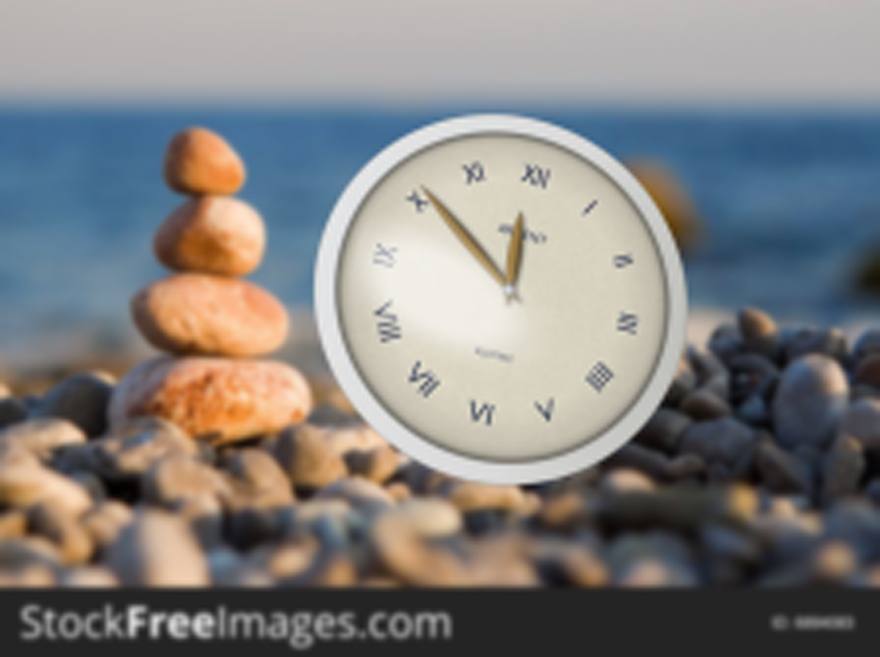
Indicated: 11 h 51 min
